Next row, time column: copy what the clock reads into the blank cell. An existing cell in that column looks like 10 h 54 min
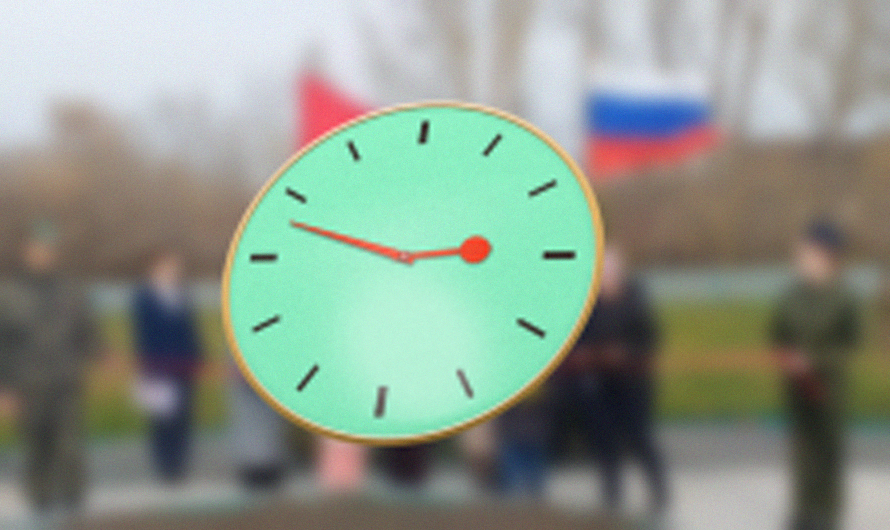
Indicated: 2 h 48 min
